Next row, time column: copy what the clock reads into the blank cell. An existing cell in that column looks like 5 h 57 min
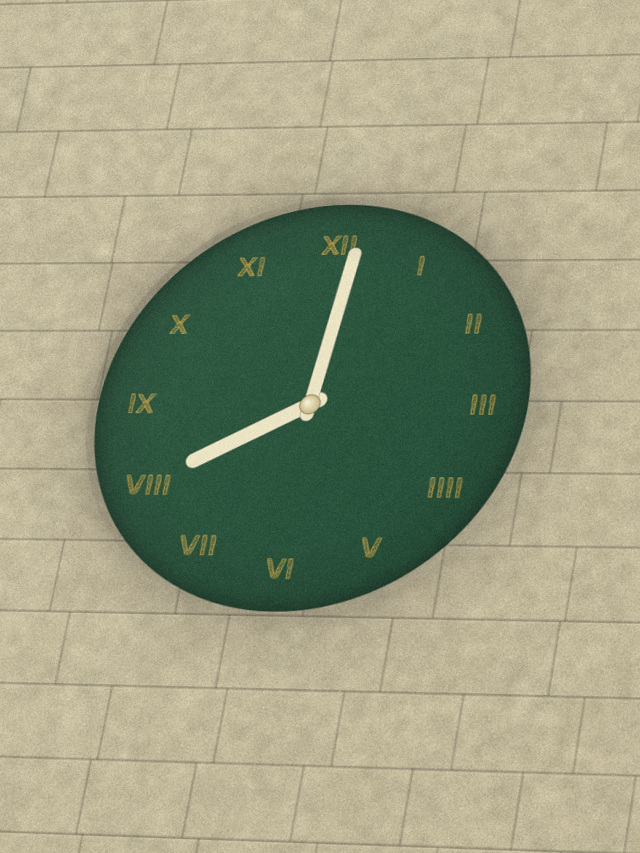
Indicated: 8 h 01 min
